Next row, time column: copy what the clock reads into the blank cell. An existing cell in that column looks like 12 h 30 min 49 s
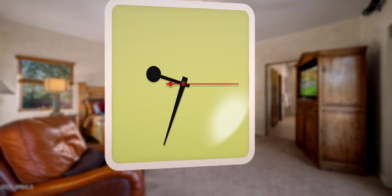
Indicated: 9 h 33 min 15 s
